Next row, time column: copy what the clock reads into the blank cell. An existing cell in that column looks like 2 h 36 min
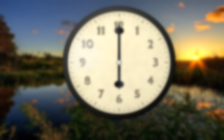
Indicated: 6 h 00 min
